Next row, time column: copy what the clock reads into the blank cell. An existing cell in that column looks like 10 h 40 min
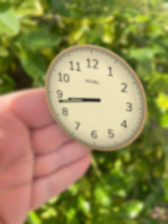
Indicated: 8 h 43 min
